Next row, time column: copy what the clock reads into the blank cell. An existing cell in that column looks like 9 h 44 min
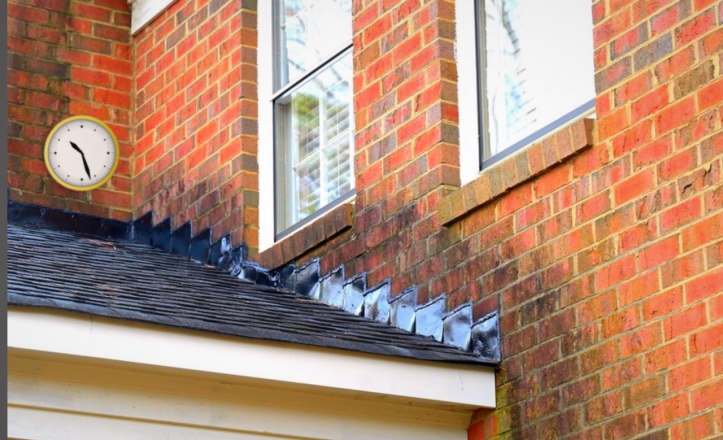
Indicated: 10 h 27 min
